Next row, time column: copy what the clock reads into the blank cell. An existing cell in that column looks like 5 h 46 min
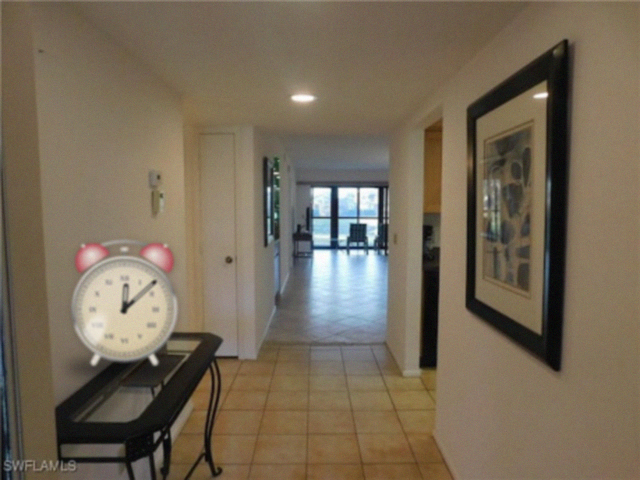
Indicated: 12 h 08 min
